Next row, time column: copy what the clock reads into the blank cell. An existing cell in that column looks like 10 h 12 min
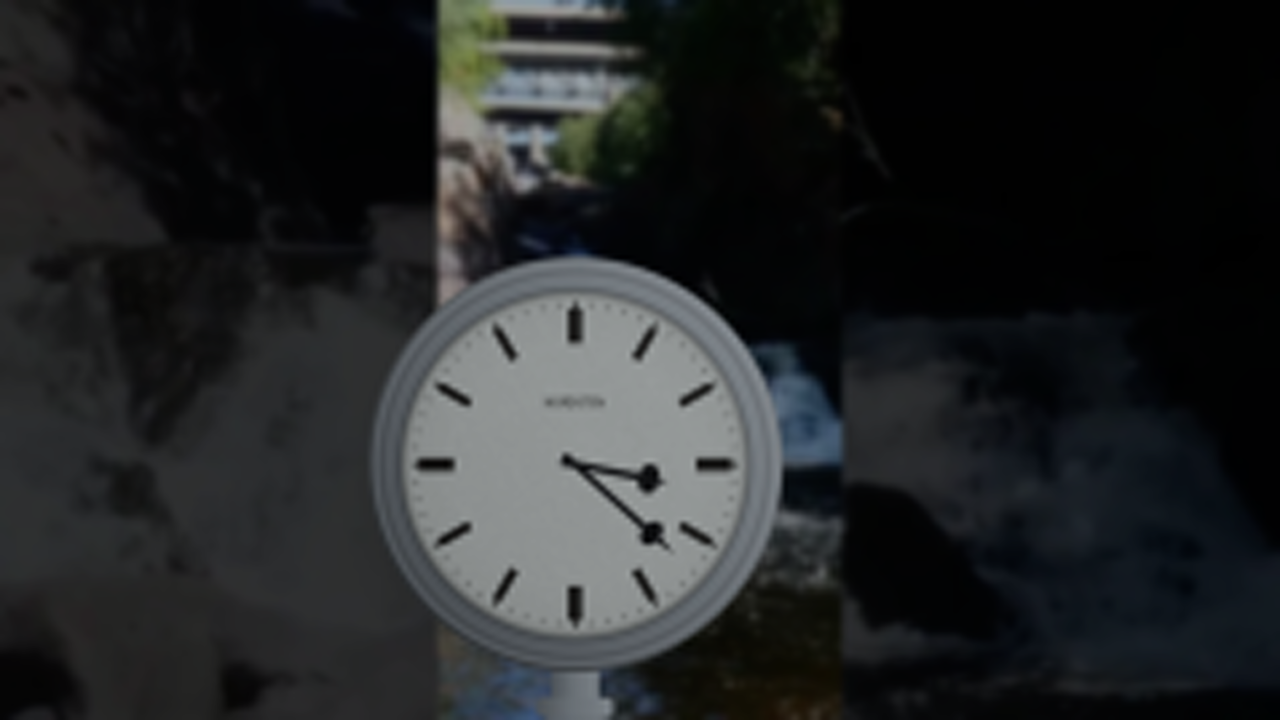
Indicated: 3 h 22 min
